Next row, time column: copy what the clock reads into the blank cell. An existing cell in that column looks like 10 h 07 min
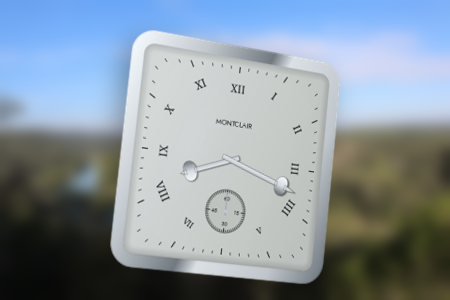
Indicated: 8 h 18 min
